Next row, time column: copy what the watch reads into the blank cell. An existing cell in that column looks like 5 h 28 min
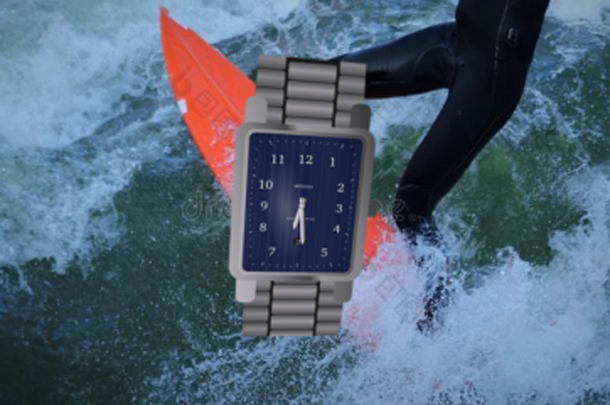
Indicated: 6 h 29 min
